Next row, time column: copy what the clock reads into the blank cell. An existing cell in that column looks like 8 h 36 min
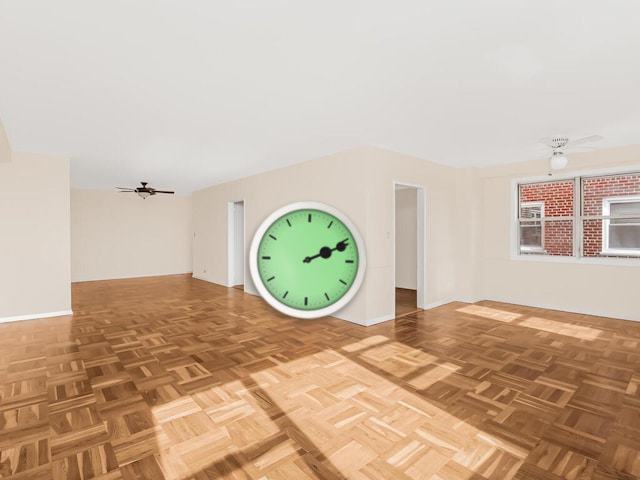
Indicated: 2 h 11 min
